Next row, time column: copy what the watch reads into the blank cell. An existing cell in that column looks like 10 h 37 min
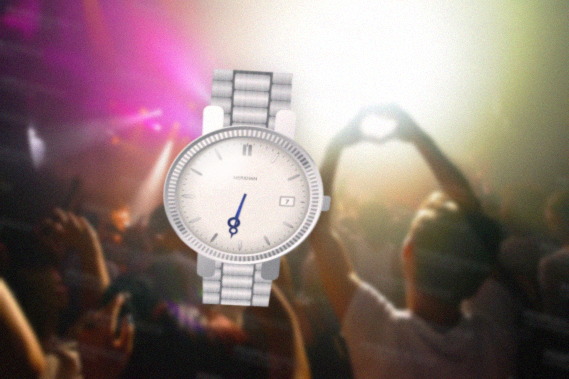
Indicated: 6 h 32 min
